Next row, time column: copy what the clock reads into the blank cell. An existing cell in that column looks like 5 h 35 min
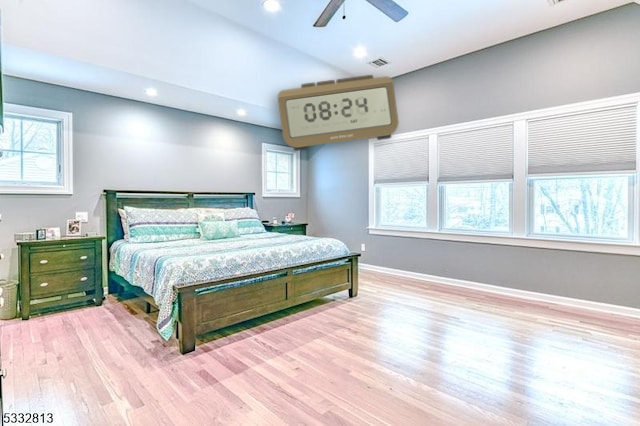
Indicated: 8 h 24 min
